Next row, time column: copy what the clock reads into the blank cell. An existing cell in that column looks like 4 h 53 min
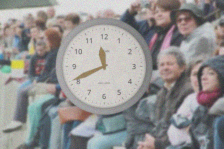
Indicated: 11 h 41 min
